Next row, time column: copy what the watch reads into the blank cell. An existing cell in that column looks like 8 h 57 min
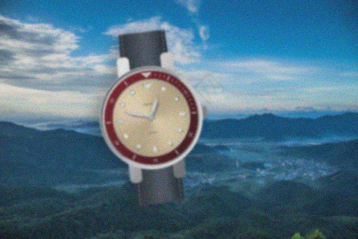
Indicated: 12 h 48 min
